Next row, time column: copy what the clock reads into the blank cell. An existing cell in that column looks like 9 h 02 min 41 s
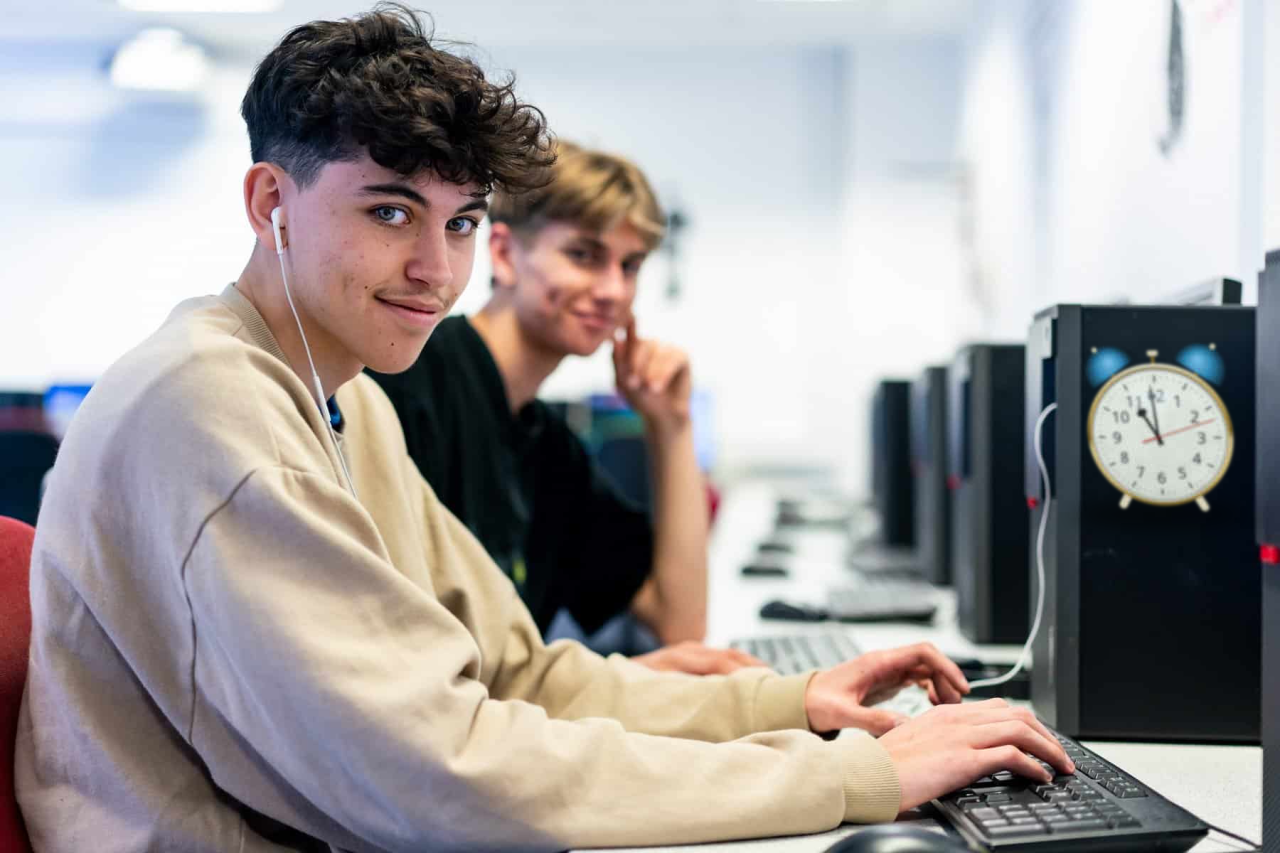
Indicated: 10 h 59 min 12 s
